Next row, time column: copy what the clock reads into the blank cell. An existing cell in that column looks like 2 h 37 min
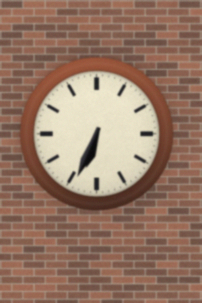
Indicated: 6 h 34 min
